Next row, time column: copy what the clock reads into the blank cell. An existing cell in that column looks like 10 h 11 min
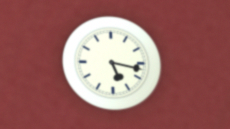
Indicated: 5 h 17 min
